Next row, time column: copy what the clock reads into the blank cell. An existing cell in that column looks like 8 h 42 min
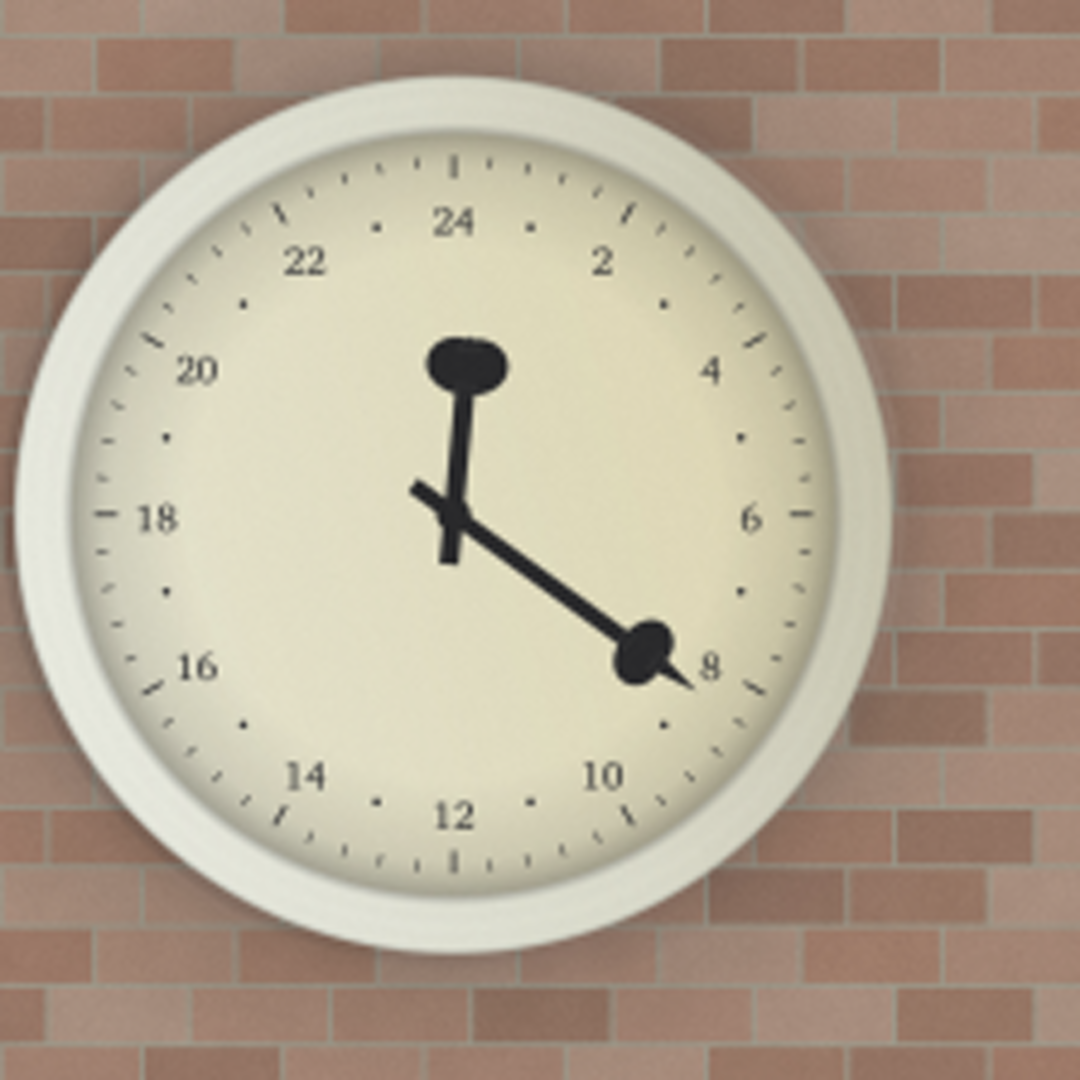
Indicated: 0 h 21 min
